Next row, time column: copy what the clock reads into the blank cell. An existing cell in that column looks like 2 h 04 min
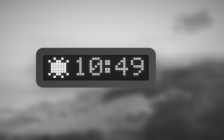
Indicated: 10 h 49 min
